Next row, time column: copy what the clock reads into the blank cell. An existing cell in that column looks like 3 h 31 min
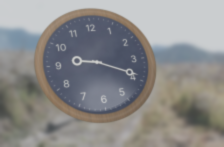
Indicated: 9 h 19 min
